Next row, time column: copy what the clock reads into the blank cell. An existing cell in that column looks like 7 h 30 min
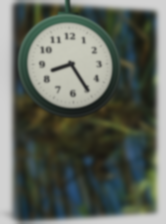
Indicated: 8 h 25 min
